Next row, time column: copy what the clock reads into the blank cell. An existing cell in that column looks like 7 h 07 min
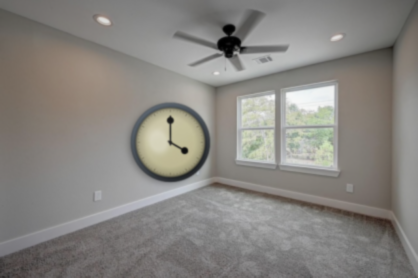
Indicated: 4 h 00 min
